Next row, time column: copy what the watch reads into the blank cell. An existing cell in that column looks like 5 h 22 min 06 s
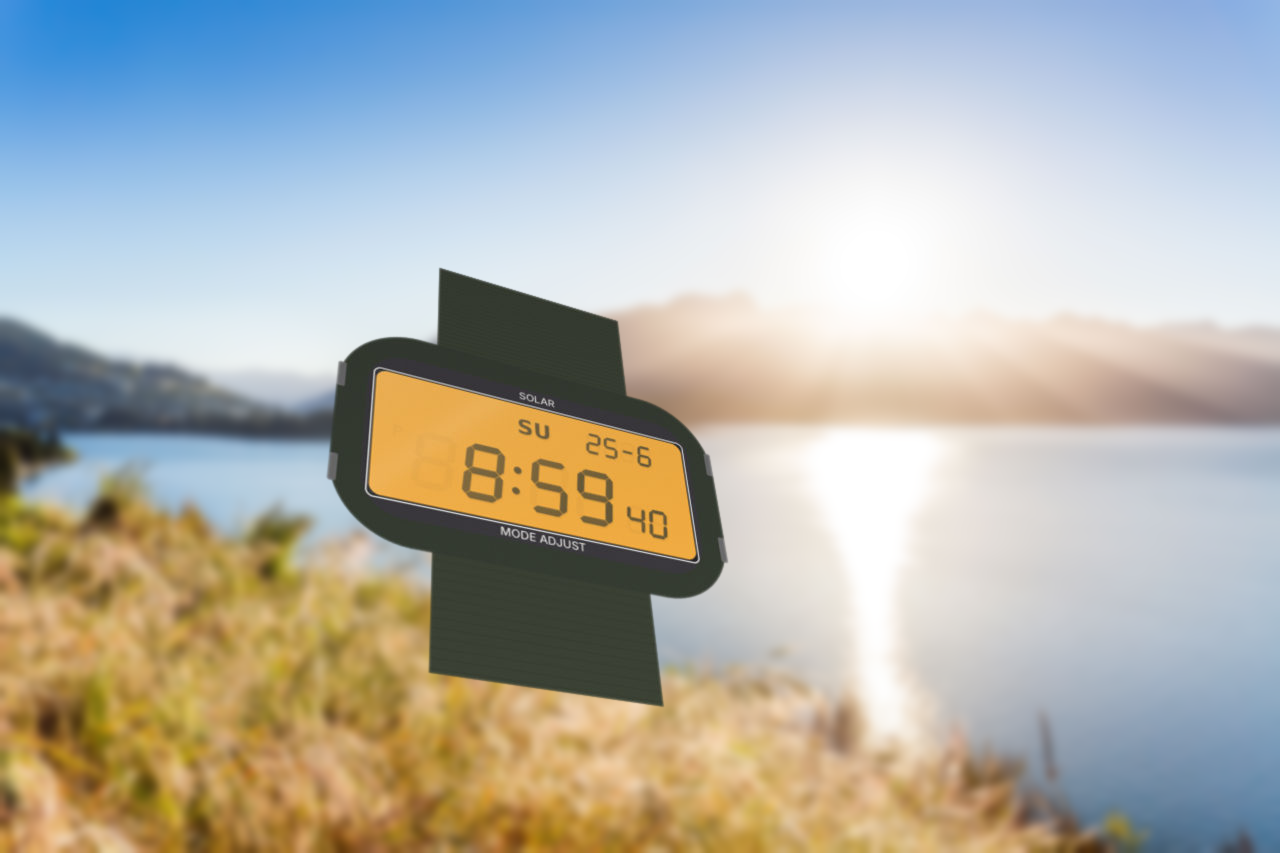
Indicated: 8 h 59 min 40 s
